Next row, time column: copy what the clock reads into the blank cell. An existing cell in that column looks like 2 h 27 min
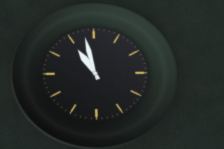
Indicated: 10 h 58 min
